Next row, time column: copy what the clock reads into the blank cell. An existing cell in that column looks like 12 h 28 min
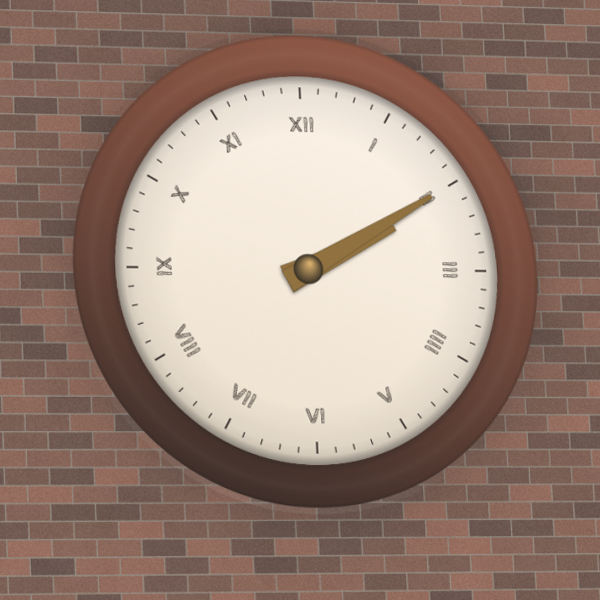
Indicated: 2 h 10 min
